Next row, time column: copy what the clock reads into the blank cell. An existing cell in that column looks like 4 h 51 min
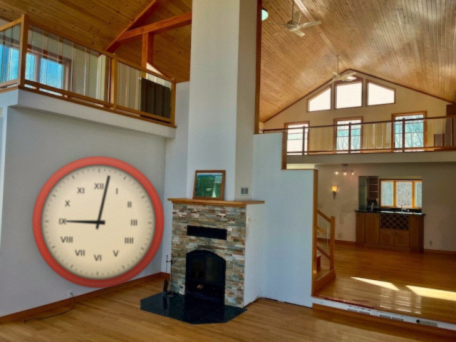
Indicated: 9 h 02 min
